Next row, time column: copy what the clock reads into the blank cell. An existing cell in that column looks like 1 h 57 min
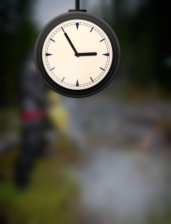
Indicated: 2 h 55 min
